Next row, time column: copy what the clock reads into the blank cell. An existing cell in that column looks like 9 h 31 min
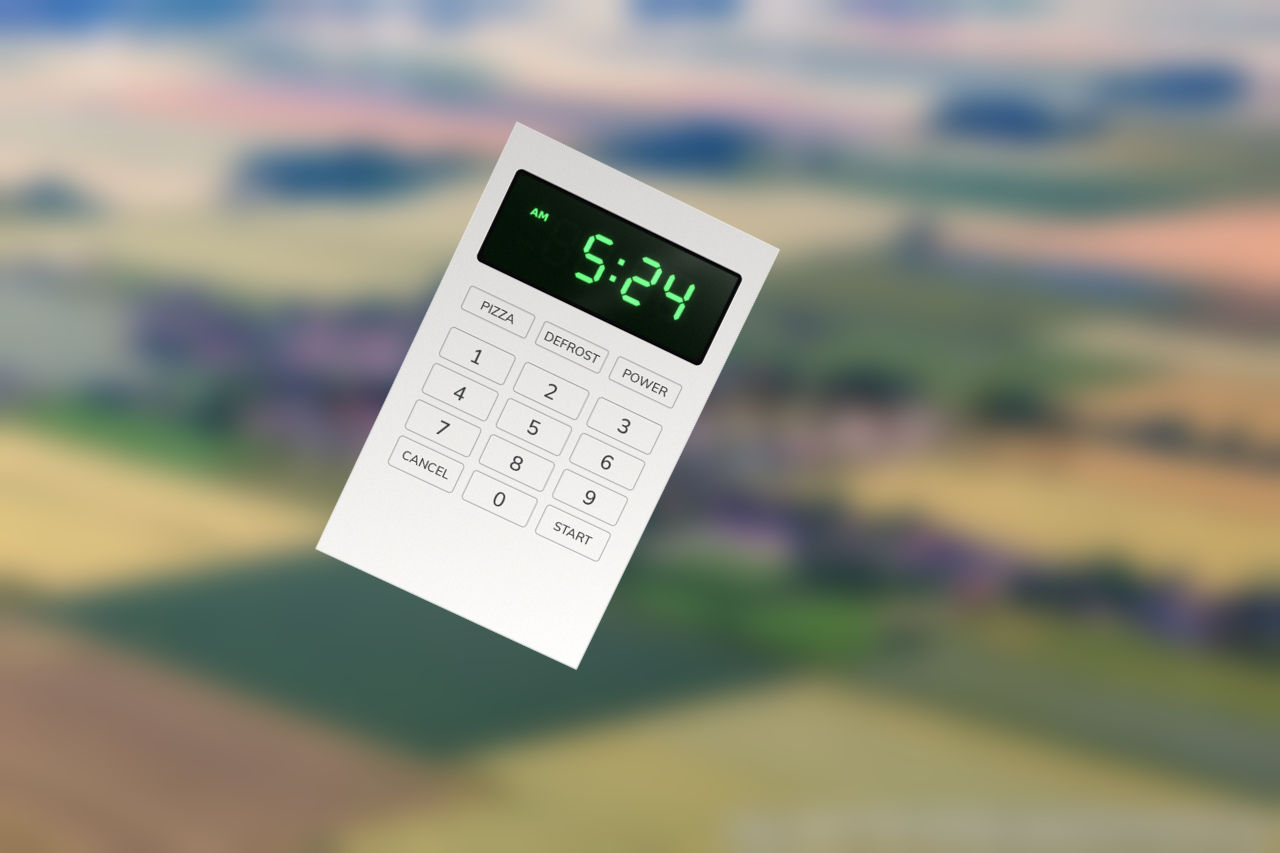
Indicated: 5 h 24 min
